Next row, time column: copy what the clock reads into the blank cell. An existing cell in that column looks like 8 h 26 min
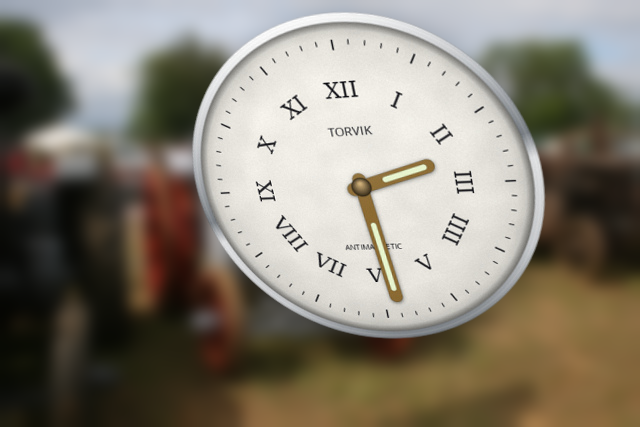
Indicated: 2 h 29 min
